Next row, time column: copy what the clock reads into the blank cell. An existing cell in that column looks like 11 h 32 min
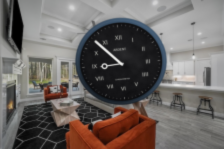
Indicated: 8 h 53 min
